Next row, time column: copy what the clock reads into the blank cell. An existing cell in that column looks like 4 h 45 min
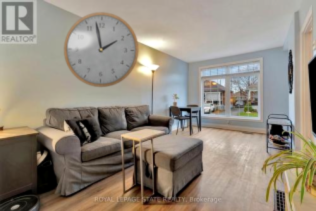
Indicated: 1 h 58 min
